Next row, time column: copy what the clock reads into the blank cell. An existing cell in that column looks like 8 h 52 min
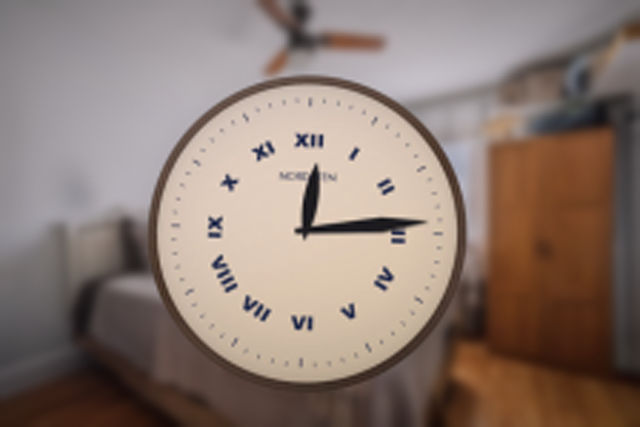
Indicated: 12 h 14 min
